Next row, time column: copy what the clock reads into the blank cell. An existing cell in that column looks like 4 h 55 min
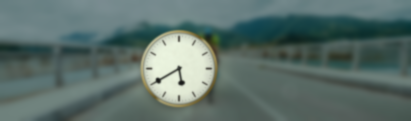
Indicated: 5 h 40 min
